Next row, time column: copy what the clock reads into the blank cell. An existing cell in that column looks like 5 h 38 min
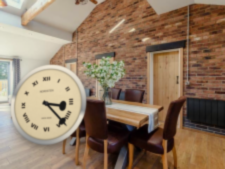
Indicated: 3 h 23 min
